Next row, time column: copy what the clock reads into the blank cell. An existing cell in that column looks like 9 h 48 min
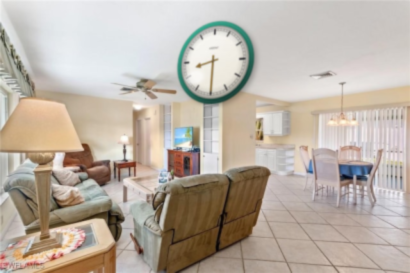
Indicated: 8 h 30 min
